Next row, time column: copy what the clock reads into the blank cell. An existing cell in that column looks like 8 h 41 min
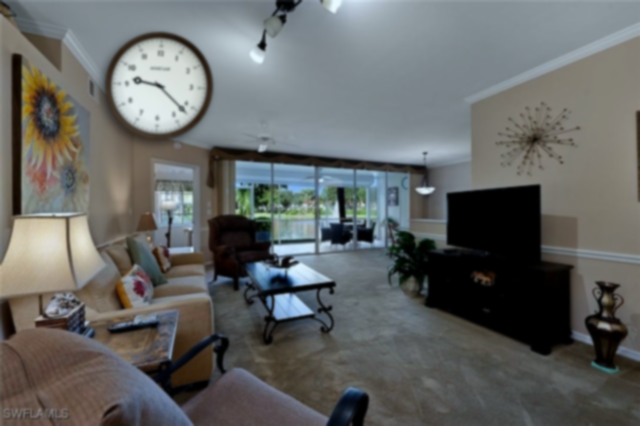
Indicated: 9 h 22 min
